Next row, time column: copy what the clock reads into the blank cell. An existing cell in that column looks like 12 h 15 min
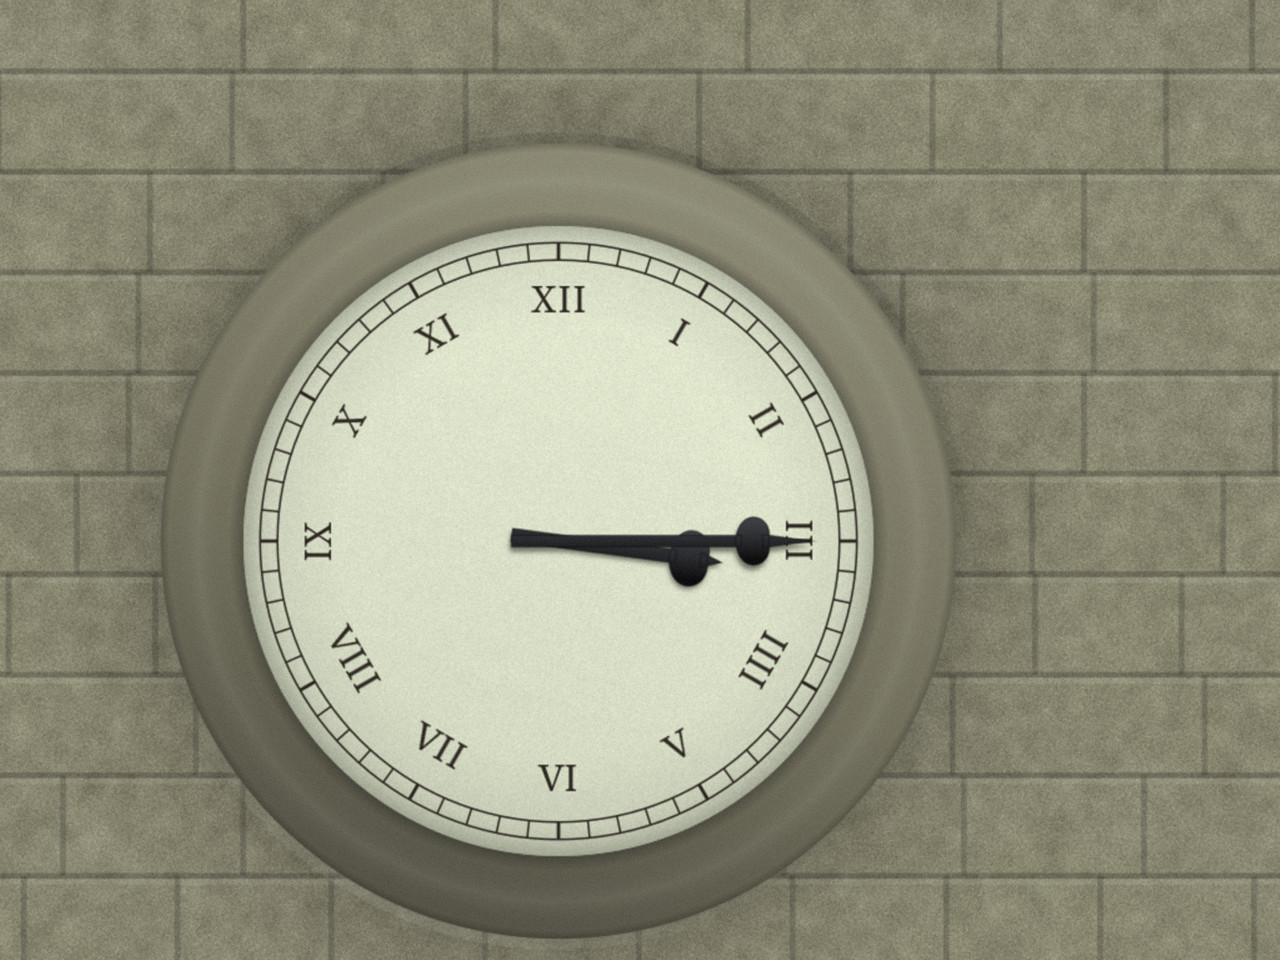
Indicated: 3 h 15 min
